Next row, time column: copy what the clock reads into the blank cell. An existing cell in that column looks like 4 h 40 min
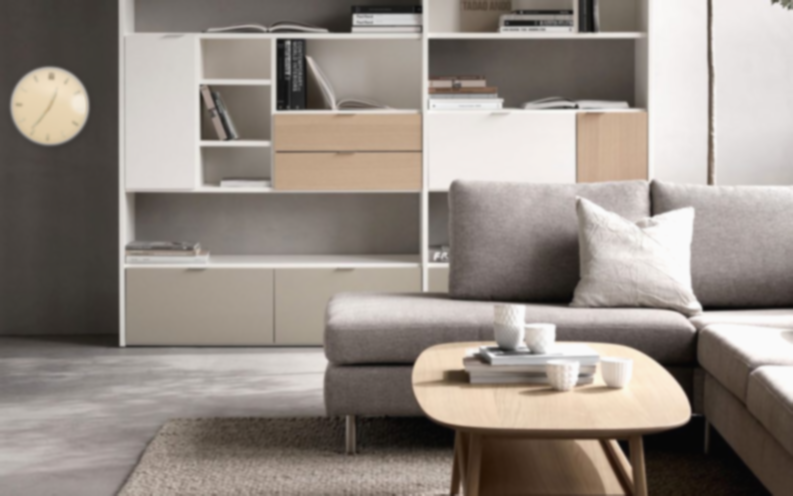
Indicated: 12 h 36 min
